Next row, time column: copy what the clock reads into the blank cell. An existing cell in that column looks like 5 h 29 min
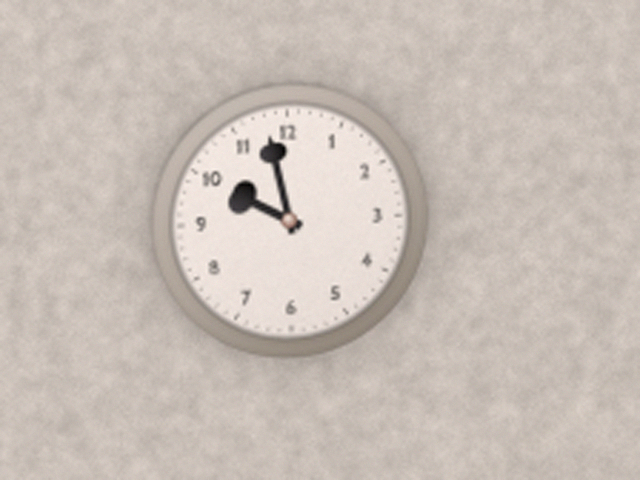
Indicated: 9 h 58 min
